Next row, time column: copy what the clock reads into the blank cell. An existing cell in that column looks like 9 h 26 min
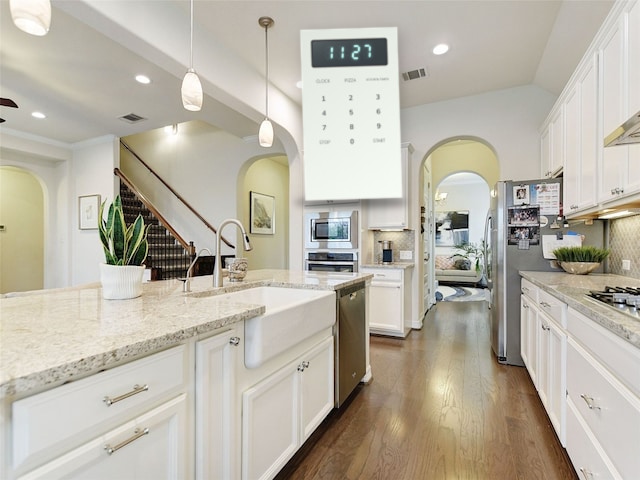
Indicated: 11 h 27 min
